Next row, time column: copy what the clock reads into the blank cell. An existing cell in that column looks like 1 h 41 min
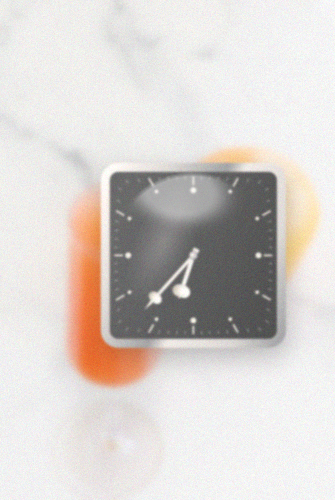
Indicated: 6 h 37 min
